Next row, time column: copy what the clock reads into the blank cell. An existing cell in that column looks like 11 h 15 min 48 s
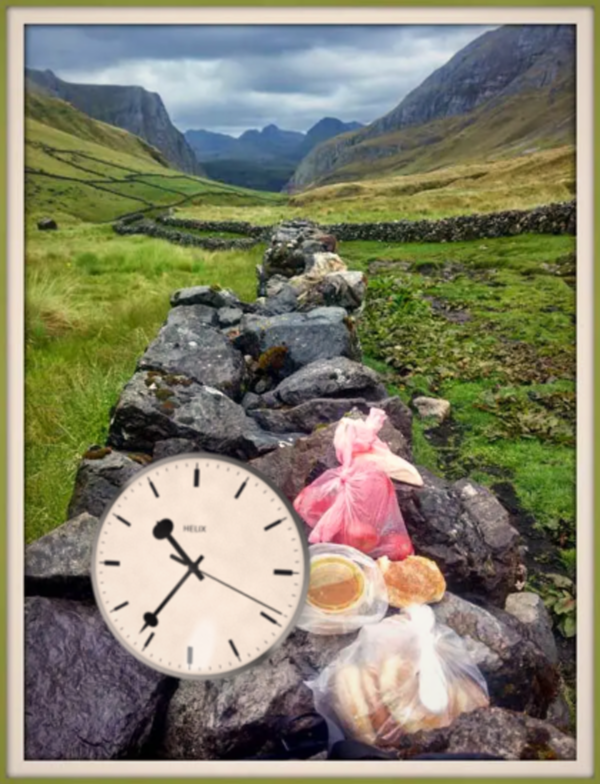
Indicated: 10 h 36 min 19 s
